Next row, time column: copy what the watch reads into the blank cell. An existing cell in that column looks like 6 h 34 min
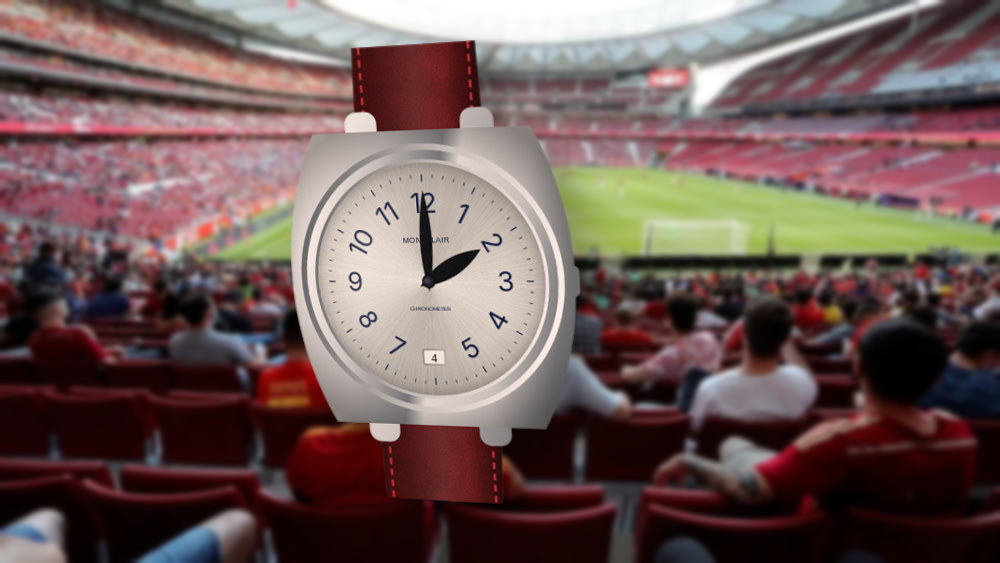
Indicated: 2 h 00 min
